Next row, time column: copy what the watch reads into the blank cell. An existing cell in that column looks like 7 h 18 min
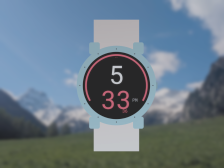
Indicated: 5 h 33 min
